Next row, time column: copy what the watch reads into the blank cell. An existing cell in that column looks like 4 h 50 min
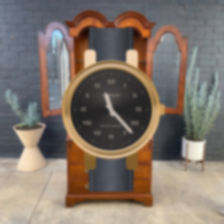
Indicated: 11 h 23 min
